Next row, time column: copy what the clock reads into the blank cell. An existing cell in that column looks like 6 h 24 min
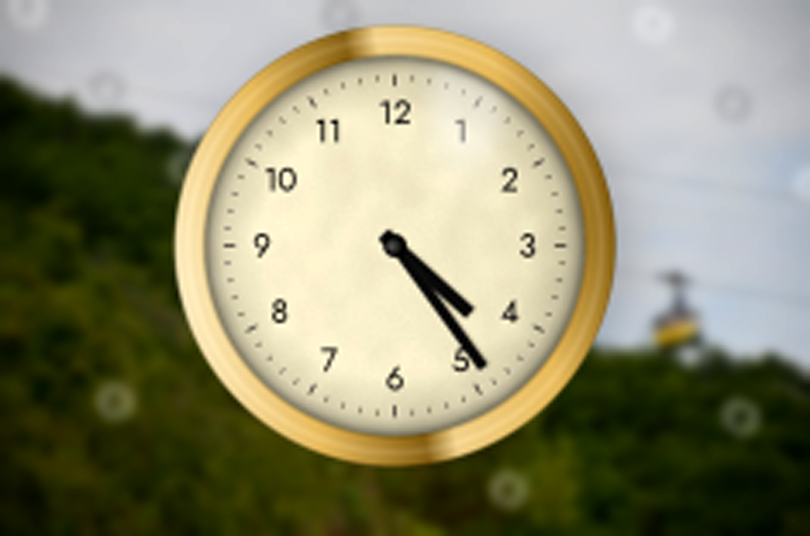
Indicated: 4 h 24 min
